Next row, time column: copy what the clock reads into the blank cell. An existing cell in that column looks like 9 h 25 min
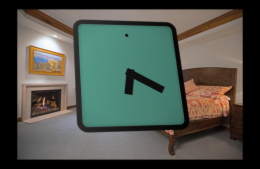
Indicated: 6 h 20 min
